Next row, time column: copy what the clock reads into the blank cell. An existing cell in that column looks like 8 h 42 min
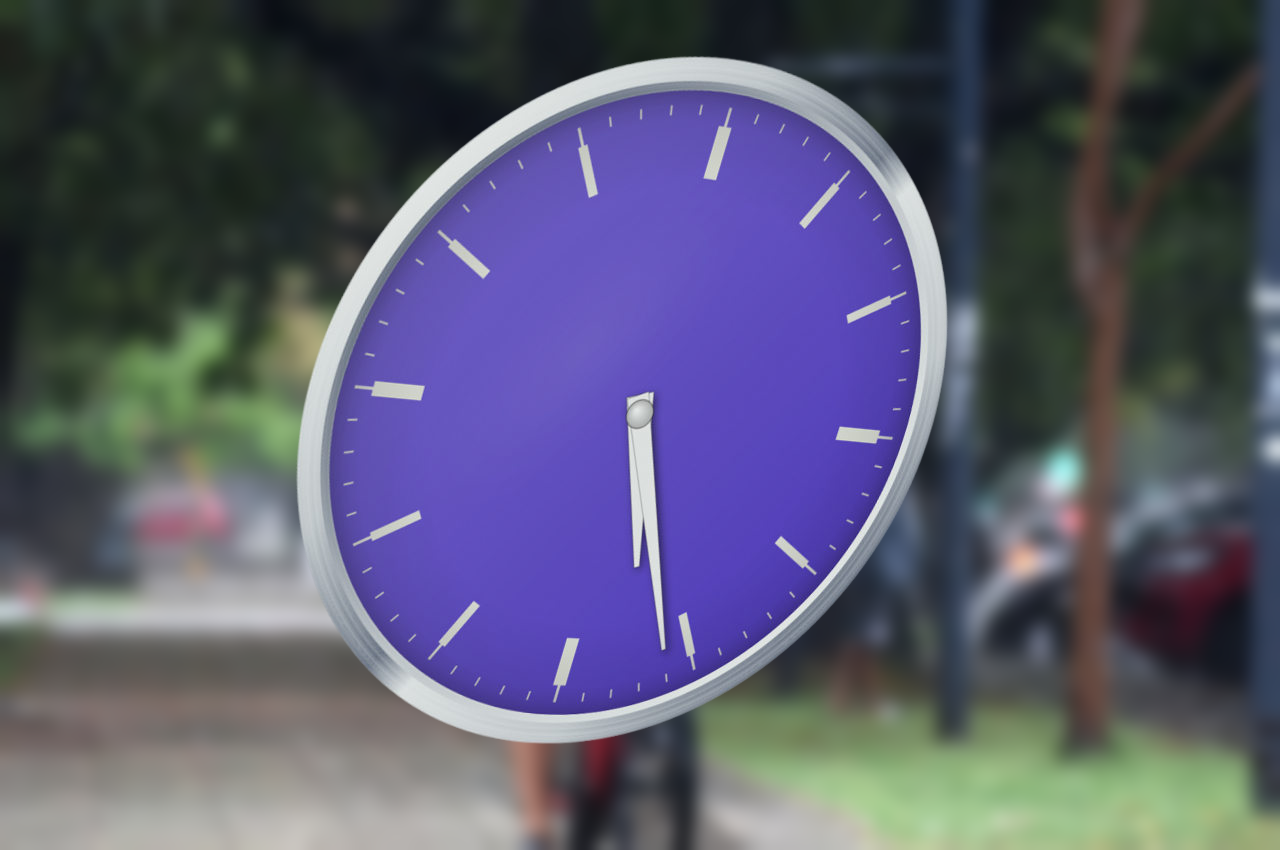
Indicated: 5 h 26 min
